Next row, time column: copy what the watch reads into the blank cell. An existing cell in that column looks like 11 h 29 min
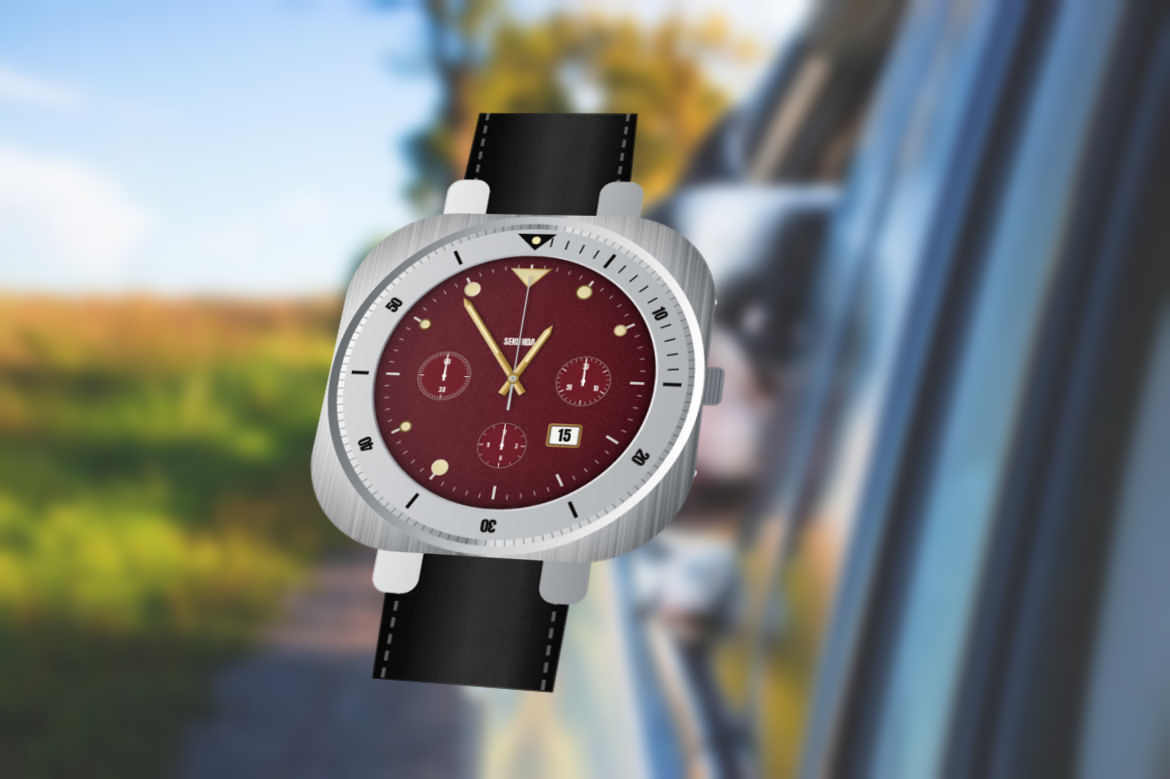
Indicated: 12 h 54 min
